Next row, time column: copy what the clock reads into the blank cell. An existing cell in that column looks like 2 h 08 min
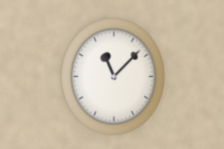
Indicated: 11 h 08 min
